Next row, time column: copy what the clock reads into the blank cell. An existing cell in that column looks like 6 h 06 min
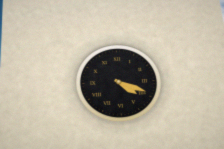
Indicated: 4 h 19 min
